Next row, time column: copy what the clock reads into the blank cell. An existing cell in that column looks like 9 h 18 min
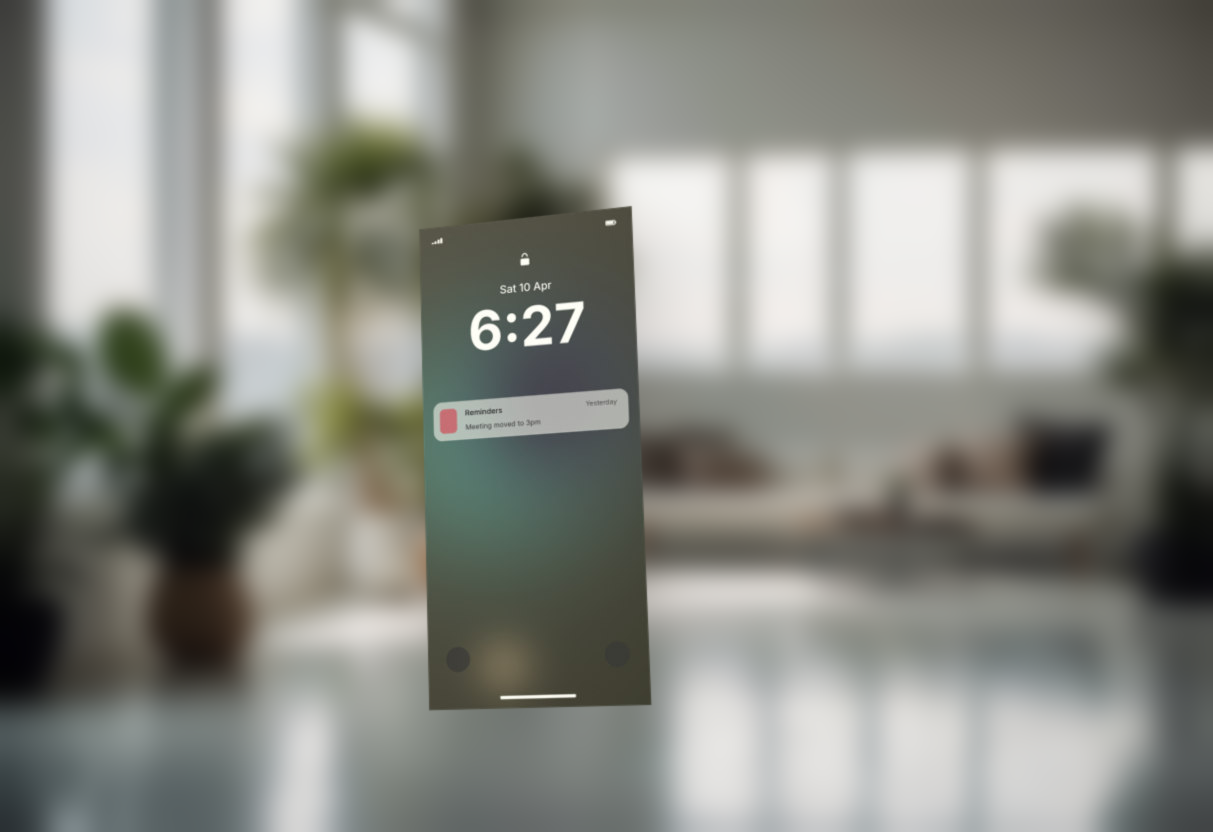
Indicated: 6 h 27 min
